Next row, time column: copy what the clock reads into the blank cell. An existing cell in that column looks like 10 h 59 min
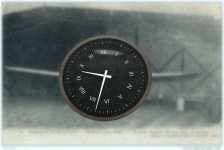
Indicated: 9 h 33 min
